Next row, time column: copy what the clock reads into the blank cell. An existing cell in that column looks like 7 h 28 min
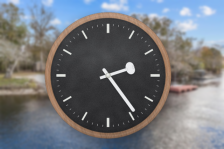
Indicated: 2 h 24 min
